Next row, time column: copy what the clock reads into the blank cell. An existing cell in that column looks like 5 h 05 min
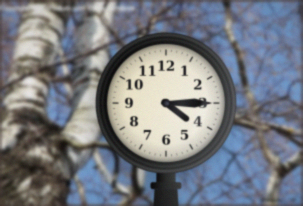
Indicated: 4 h 15 min
